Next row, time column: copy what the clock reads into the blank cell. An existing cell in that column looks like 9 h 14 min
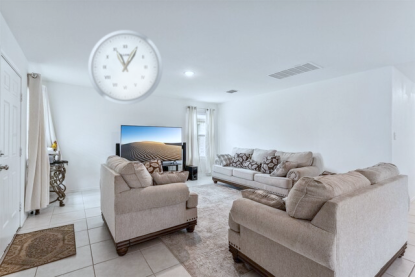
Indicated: 11 h 05 min
